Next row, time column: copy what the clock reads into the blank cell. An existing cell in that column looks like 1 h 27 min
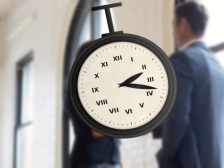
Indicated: 2 h 18 min
